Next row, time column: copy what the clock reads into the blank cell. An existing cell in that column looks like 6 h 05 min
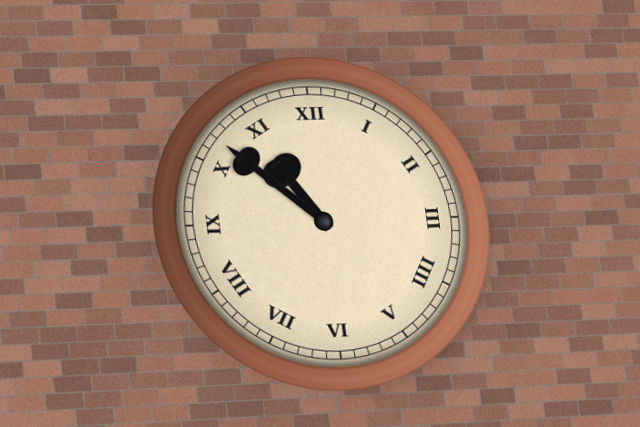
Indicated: 10 h 52 min
